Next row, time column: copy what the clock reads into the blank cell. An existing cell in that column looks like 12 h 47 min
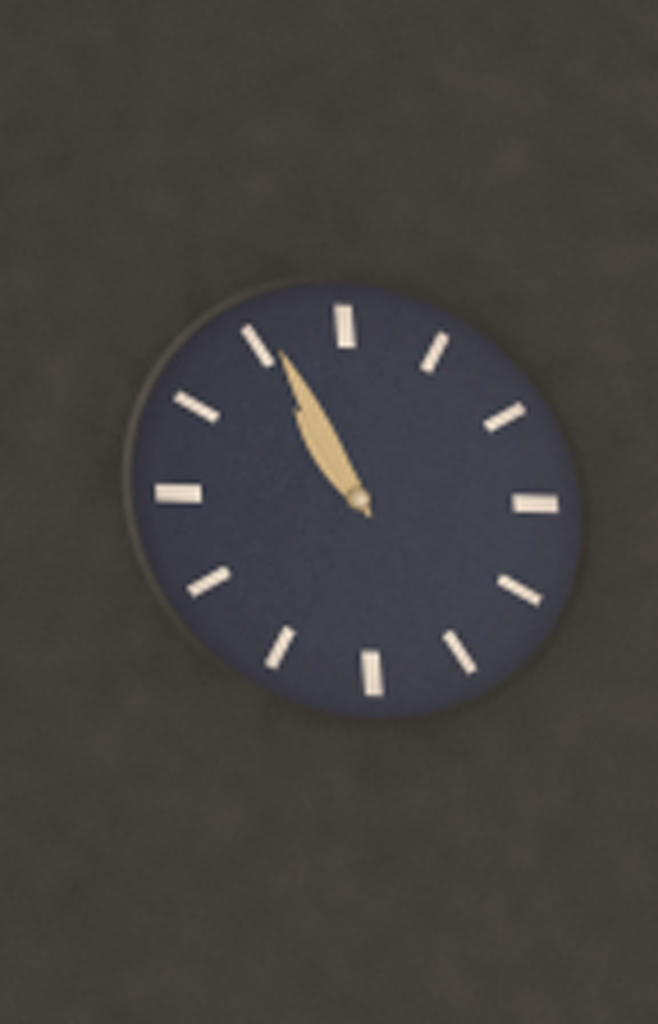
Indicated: 10 h 56 min
